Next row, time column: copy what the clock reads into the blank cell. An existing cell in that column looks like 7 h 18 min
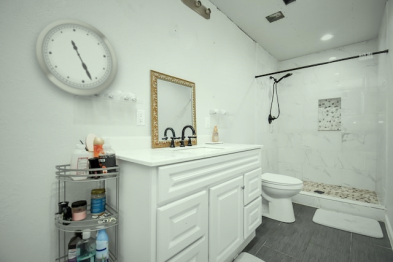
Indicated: 11 h 27 min
